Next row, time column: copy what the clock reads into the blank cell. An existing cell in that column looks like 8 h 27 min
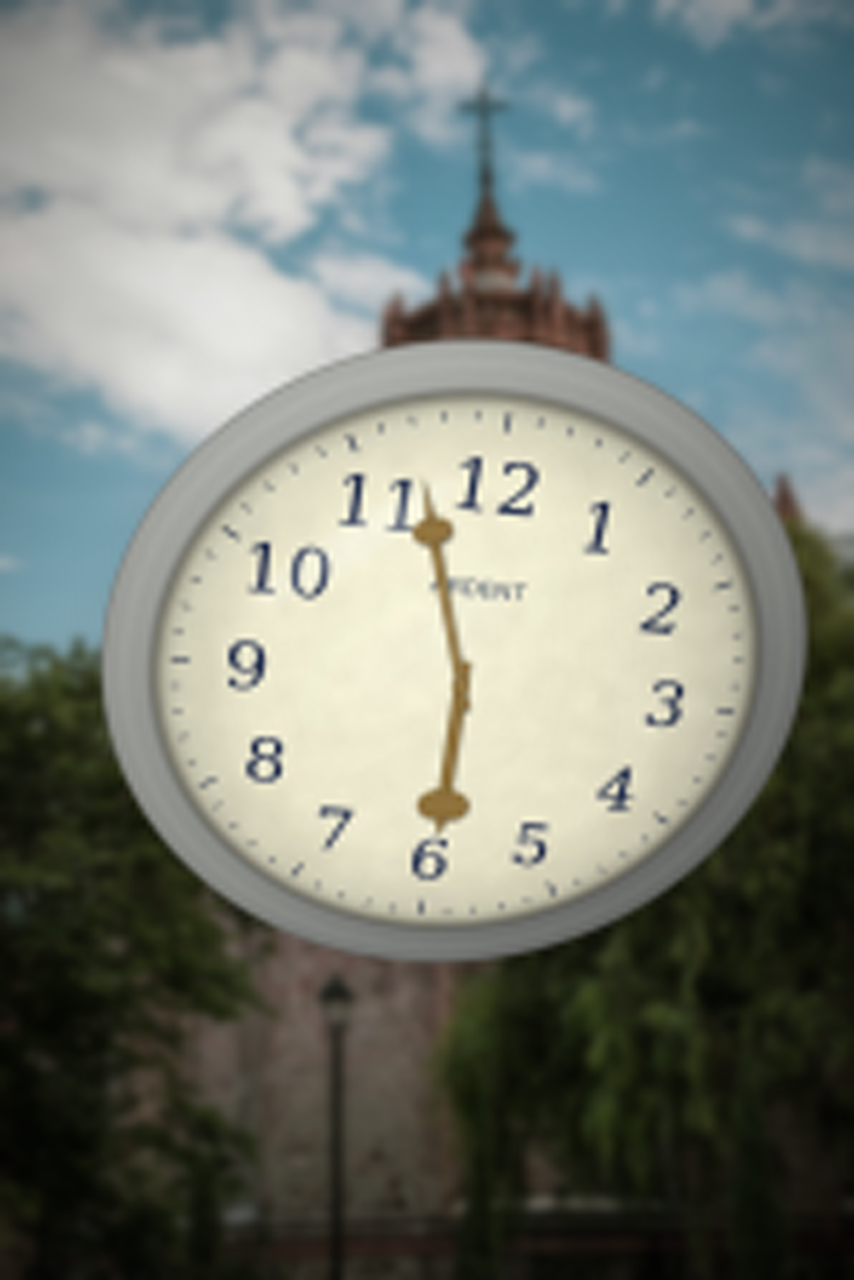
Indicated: 5 h 57 min
